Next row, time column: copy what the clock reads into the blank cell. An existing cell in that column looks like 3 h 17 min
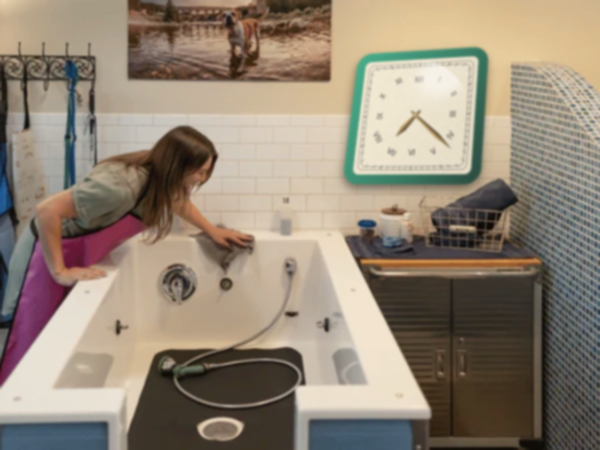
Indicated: 7 h 22 min
